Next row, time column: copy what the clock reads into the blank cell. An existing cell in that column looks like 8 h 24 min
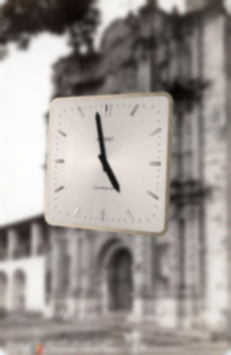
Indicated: 4 h 58 min
